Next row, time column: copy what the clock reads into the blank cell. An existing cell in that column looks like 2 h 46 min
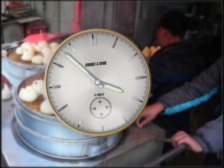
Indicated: 3 h 53 min
